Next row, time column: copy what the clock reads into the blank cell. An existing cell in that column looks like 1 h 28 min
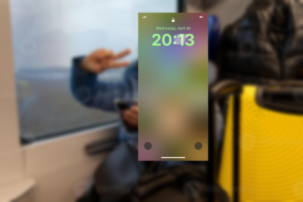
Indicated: 20 h 13 min
